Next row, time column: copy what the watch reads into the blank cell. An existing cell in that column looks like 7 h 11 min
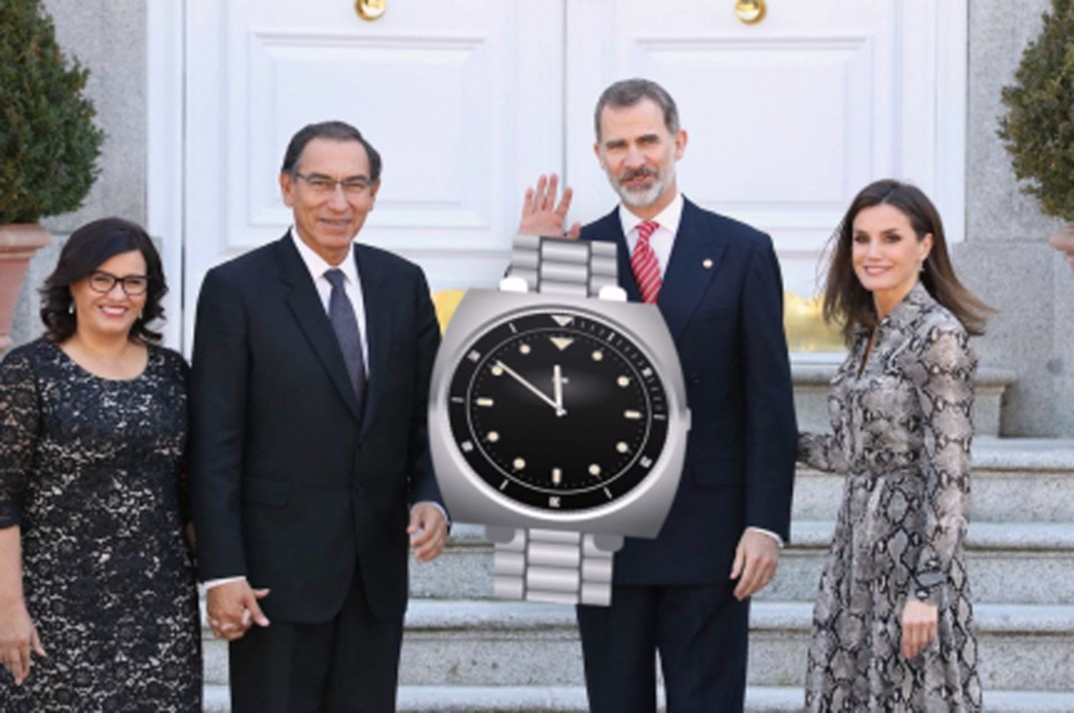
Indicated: 11 h 51 min
